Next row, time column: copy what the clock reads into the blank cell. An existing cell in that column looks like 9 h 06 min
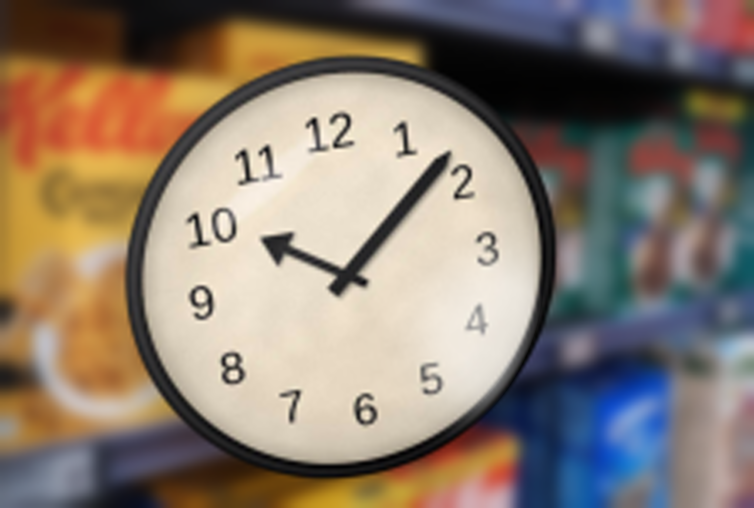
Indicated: 10 h 08 min
